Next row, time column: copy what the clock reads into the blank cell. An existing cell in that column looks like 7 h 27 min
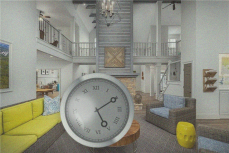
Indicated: 5 h 10 min
